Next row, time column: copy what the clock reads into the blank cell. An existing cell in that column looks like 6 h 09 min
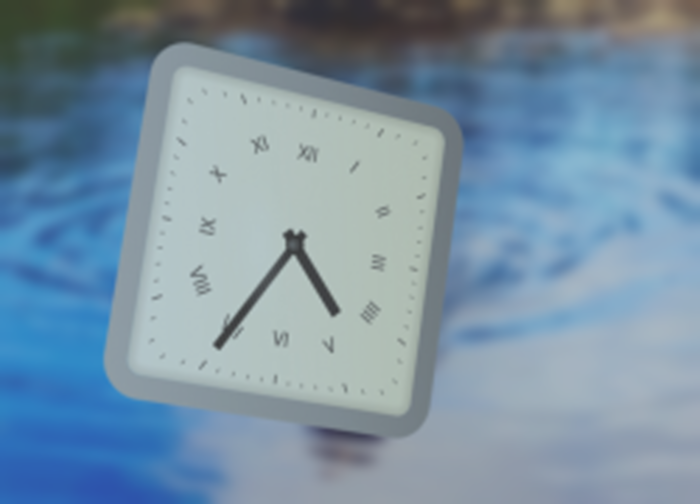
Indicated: 4 h 35 min
